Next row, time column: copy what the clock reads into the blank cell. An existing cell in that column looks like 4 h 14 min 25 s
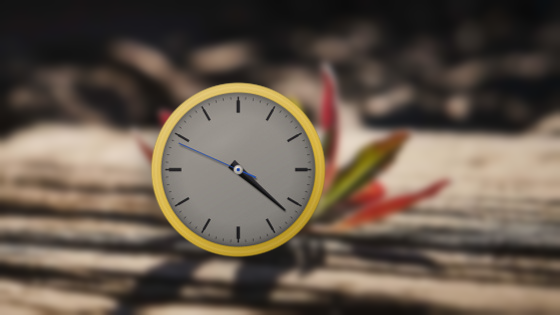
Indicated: 4 h 21 min 49 s
